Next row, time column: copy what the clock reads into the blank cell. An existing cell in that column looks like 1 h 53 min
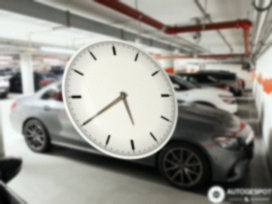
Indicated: 5 h 40 min
